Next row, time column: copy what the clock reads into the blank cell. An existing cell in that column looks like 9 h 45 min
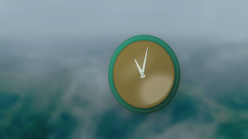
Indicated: 11 h 02 min
